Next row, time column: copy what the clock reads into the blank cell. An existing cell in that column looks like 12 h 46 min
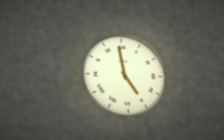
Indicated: 4 h 59 min
